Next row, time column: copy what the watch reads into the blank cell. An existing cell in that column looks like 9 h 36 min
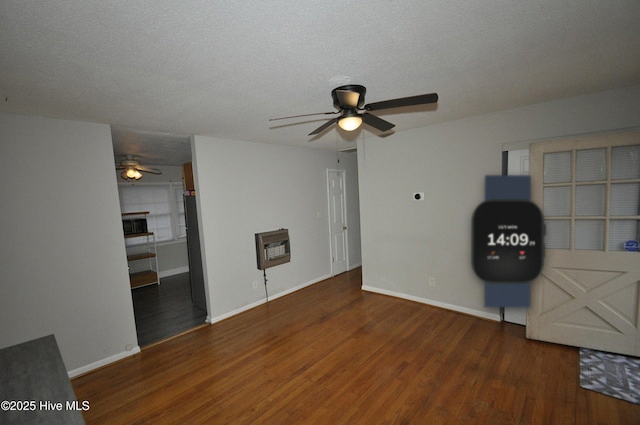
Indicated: 14 h 09 min
